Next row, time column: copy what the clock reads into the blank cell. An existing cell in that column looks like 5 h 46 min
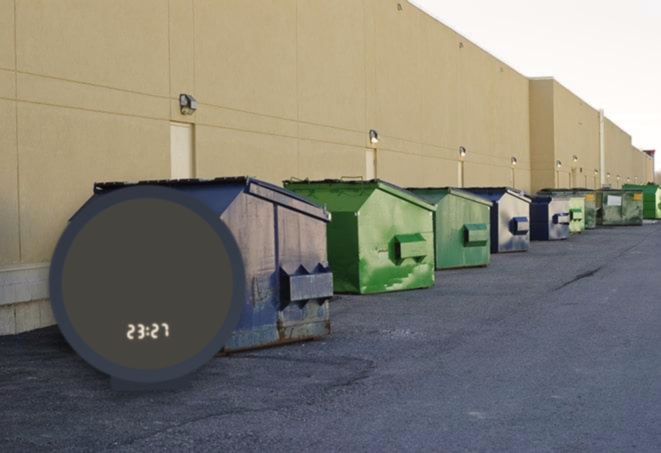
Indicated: 23 h 27 min
